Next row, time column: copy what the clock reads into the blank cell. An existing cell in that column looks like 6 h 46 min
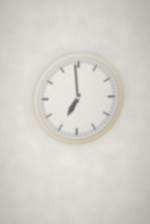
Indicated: 6 h 59 min
